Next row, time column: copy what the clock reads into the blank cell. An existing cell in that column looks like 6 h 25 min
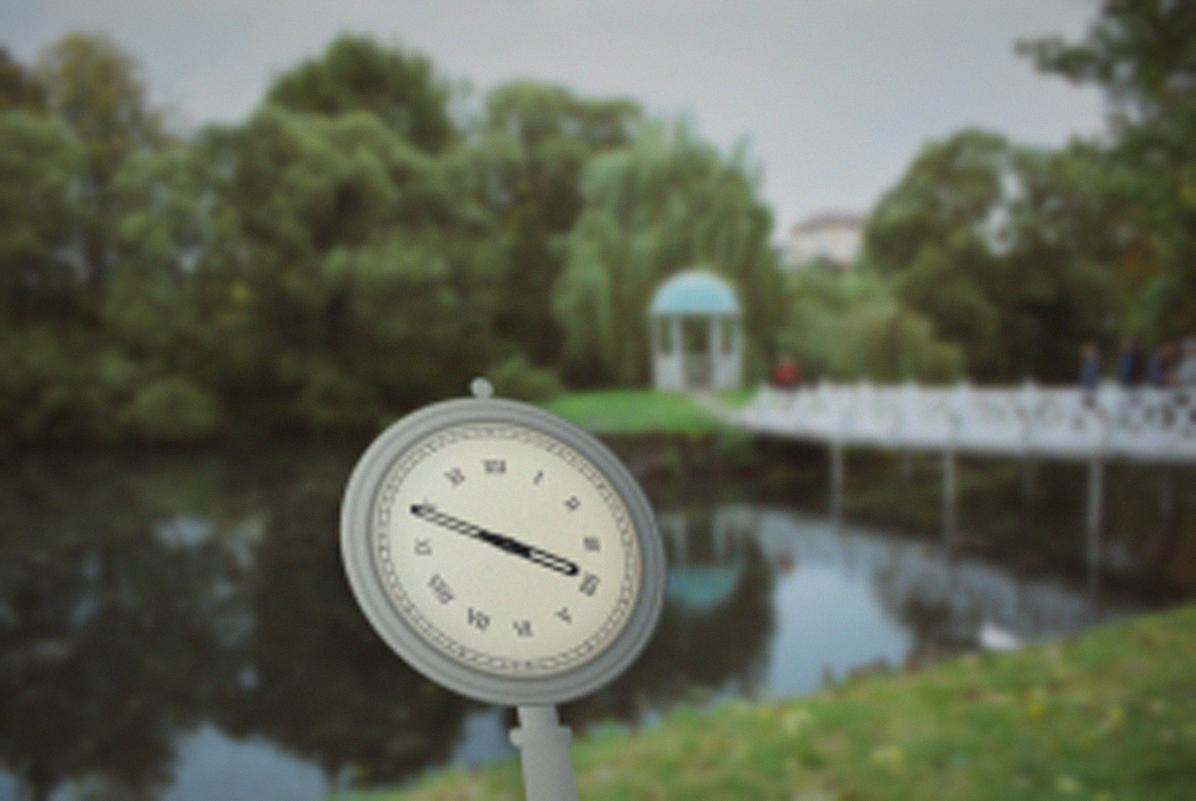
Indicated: 3 h 49 min
